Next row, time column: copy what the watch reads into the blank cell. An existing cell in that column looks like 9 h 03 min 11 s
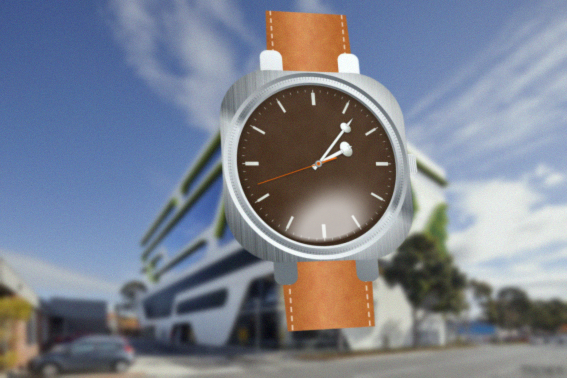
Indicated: 2 h 06 min 42 s
